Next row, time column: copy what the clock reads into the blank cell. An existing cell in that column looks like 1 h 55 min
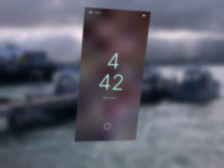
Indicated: 4 h 42 min
